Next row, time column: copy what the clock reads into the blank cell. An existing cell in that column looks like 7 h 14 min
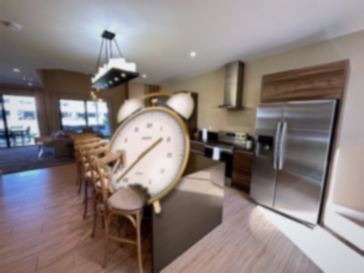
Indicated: 1 h 37 min
